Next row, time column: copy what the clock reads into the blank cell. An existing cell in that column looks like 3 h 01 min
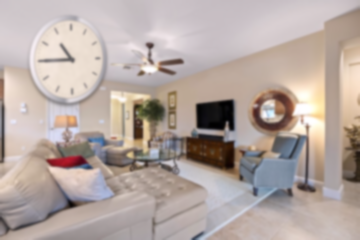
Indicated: 10 h 45 min
